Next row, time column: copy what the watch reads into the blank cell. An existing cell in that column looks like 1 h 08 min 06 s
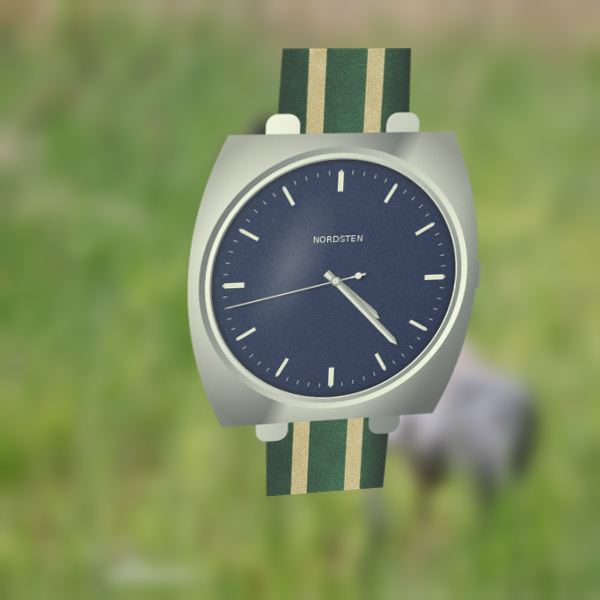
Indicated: 4 h 22 min 43 s
